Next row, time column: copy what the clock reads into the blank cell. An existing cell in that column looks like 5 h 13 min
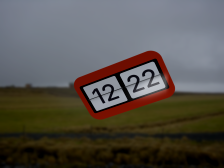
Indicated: 12 h 22 min
